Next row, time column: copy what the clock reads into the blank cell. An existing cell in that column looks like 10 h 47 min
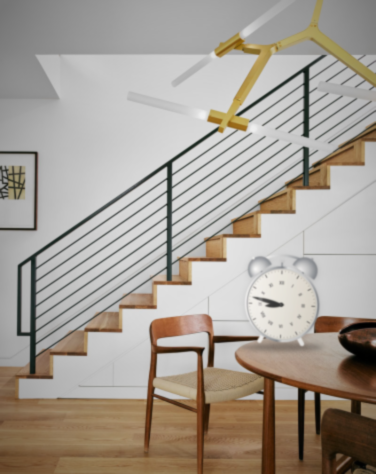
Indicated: 8 h 47 min
